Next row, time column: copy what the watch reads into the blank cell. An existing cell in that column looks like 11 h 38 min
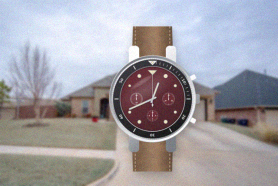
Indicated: 12 h 41 min
